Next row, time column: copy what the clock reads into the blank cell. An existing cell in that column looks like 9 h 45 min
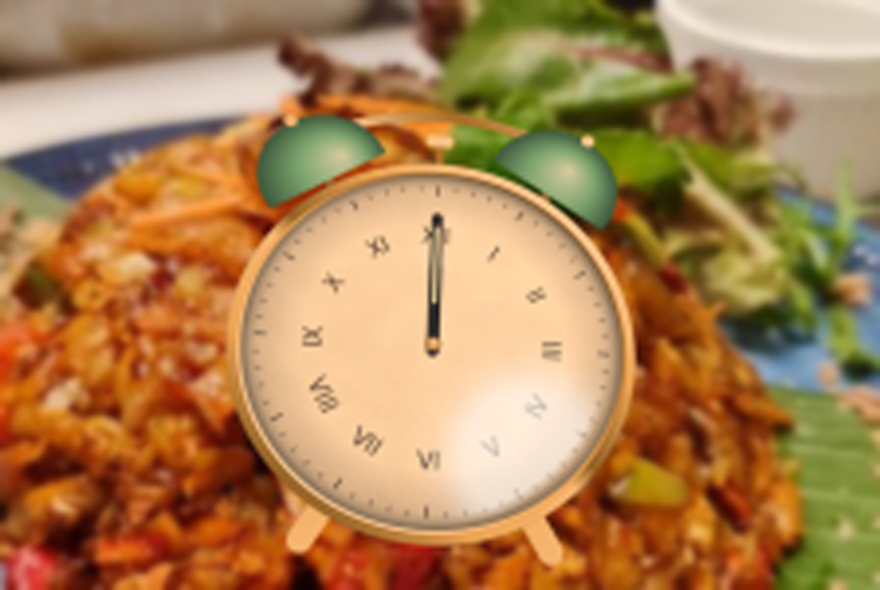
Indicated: 12 h 00 min
